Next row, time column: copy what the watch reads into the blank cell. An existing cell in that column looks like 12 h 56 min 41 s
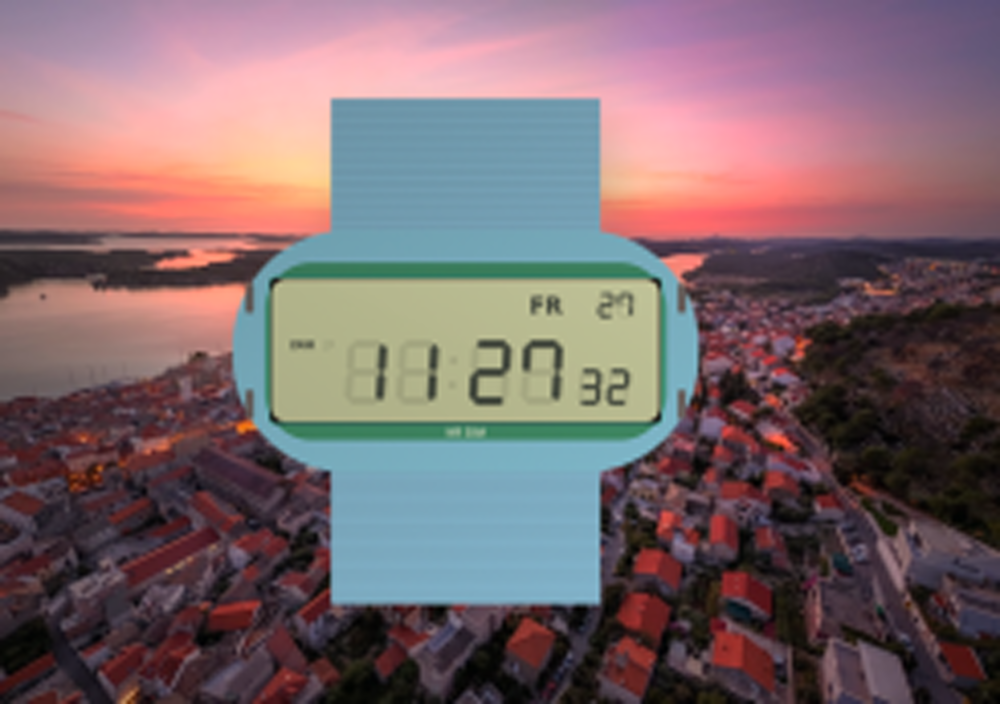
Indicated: 11 h 27 min 32 s
